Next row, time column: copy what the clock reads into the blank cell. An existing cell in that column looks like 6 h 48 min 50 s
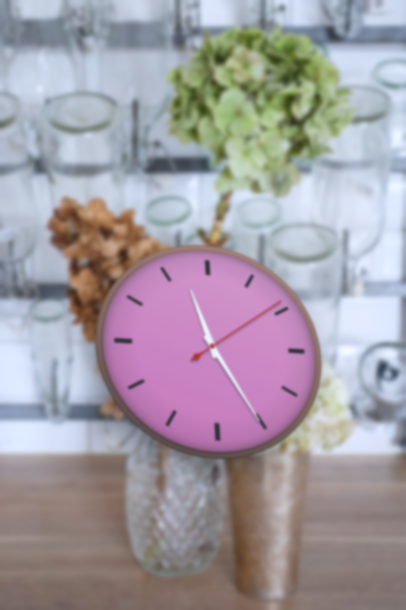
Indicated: 11 h 25 min 09 s
